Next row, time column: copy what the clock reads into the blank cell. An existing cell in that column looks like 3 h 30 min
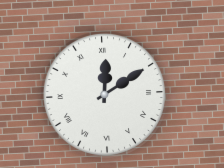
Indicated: 12 h 10 min
